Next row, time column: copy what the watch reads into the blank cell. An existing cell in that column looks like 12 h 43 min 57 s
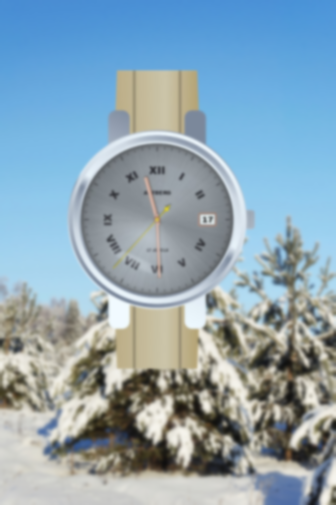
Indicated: 11 h 29 min 37 s
